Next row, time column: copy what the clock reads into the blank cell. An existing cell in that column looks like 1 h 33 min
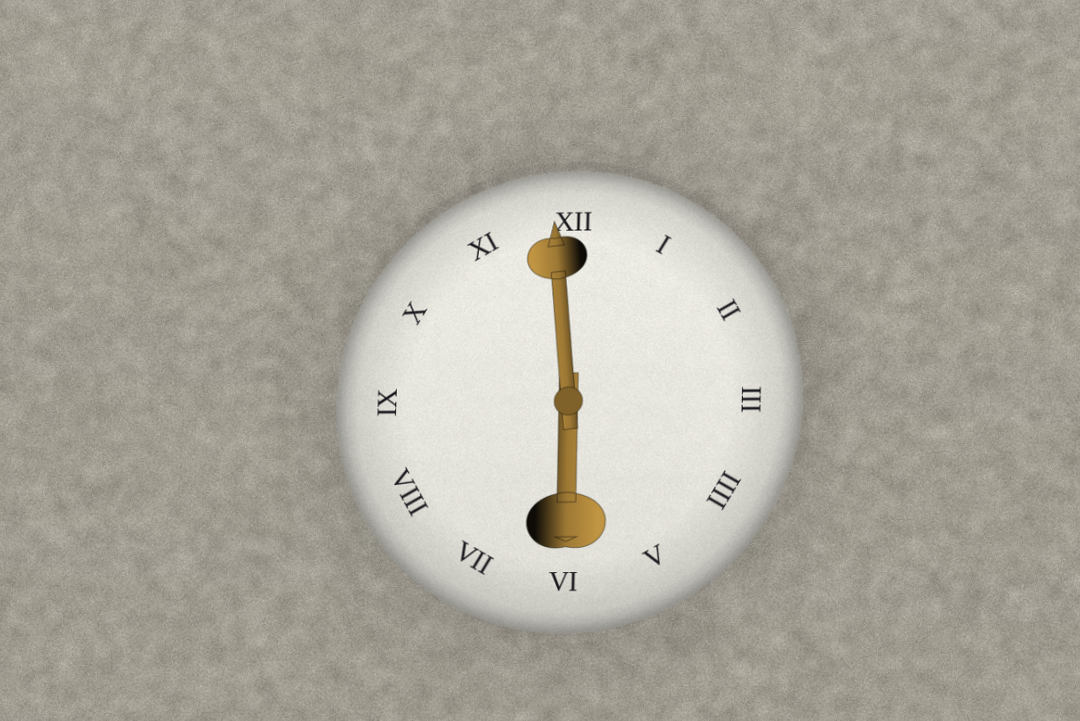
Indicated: 5 h 59 min
